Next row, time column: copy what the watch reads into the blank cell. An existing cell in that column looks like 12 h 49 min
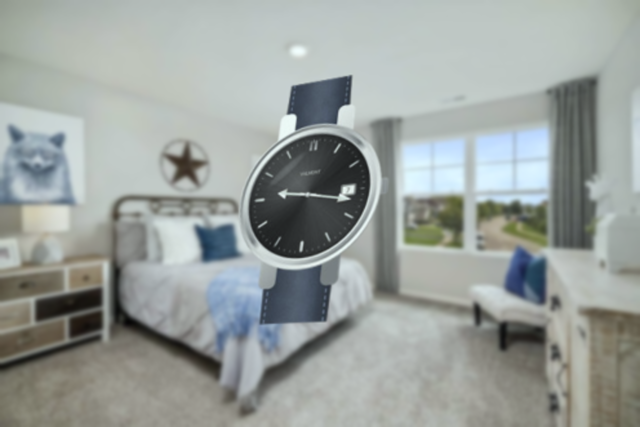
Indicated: 9 h 17 min
